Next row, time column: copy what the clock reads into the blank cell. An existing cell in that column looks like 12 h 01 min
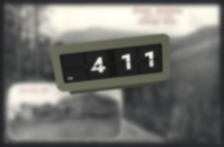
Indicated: 4 h 11 min
